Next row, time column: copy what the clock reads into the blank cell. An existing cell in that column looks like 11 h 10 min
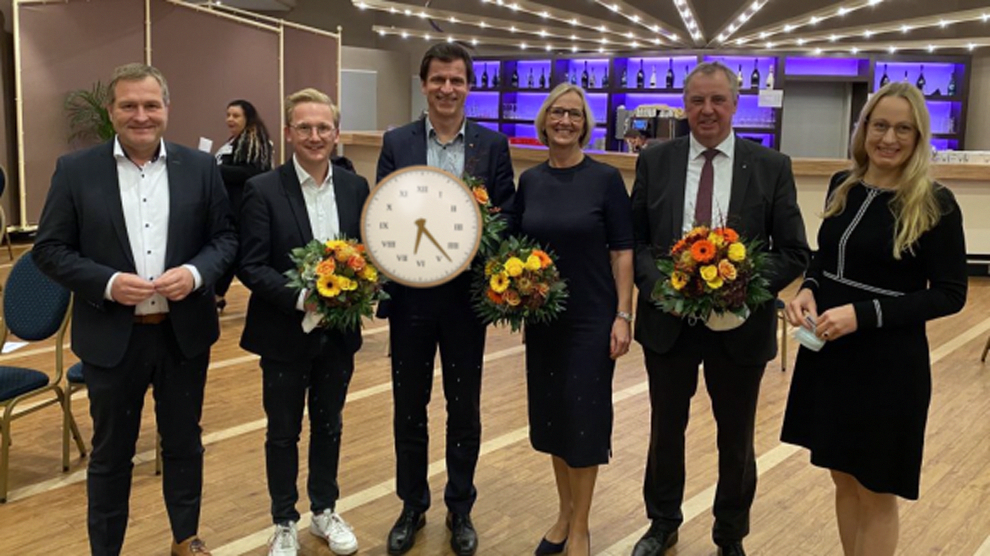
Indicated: 6 h 23 min
